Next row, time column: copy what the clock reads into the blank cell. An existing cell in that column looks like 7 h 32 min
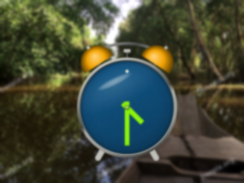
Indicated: 4 h 30 min
